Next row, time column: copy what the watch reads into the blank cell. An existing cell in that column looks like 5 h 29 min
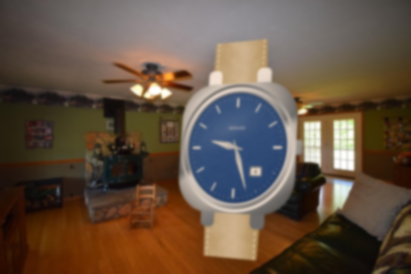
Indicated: 9 h 27 min
